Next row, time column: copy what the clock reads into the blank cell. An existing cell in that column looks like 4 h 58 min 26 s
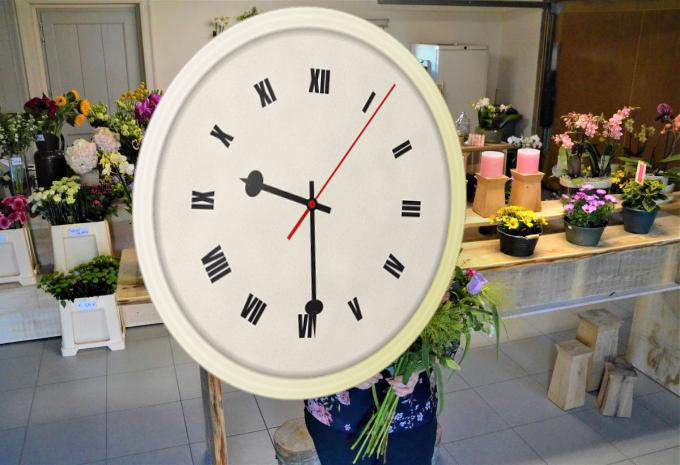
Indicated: 9 h 29 min 06 s
